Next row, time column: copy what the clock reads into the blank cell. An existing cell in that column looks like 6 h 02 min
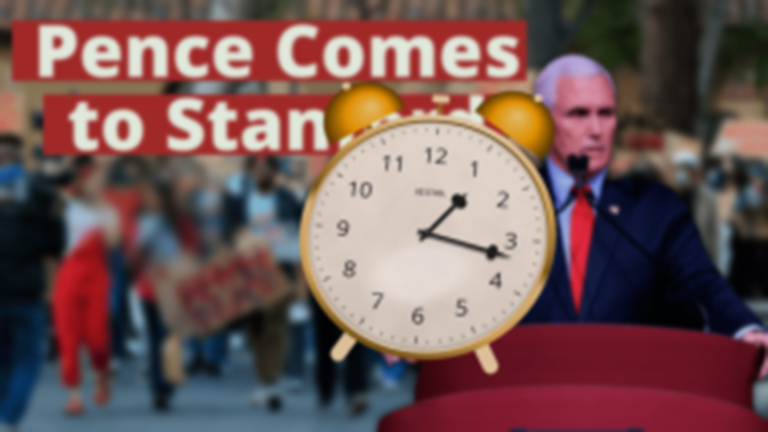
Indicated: 1 h 17 min
